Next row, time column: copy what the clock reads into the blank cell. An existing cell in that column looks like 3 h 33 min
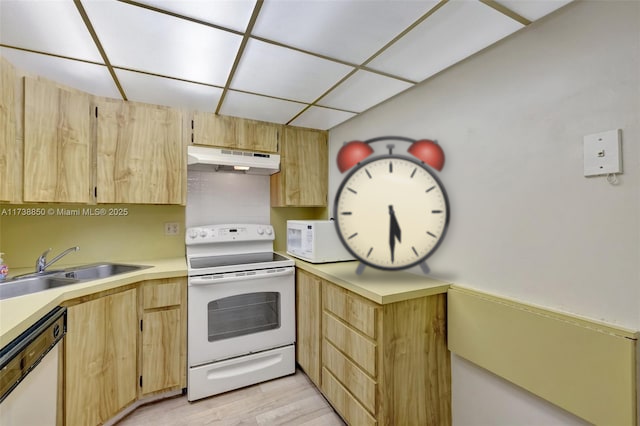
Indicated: 5 h 30 min
